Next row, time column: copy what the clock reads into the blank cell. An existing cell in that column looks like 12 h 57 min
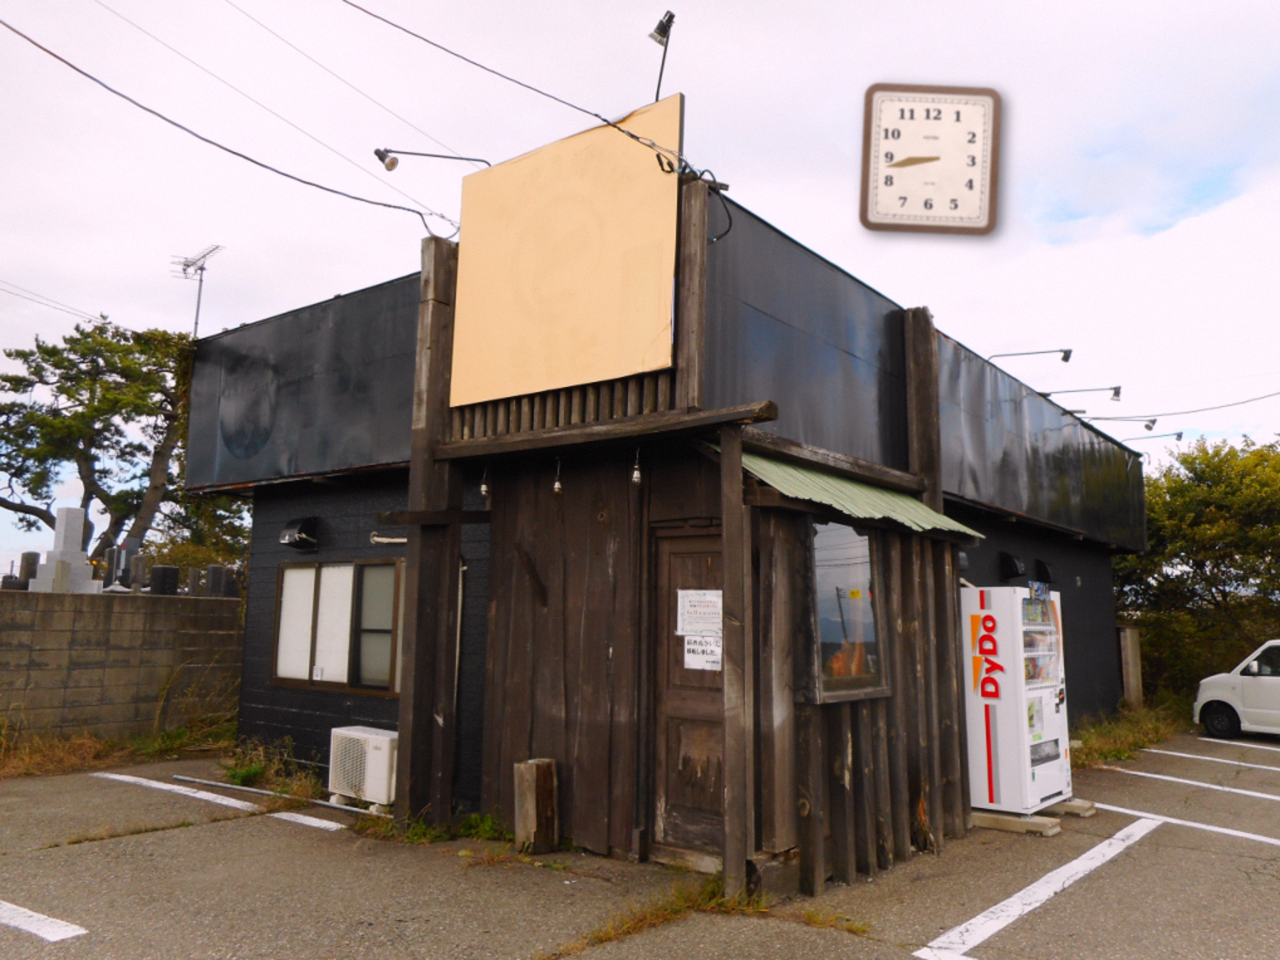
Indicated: 8 h 43 min
